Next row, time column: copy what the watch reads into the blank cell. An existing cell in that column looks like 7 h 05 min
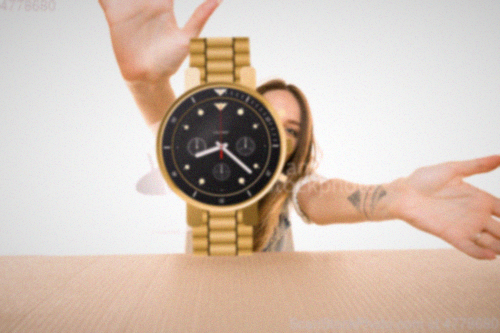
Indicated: 8 h 22 min
